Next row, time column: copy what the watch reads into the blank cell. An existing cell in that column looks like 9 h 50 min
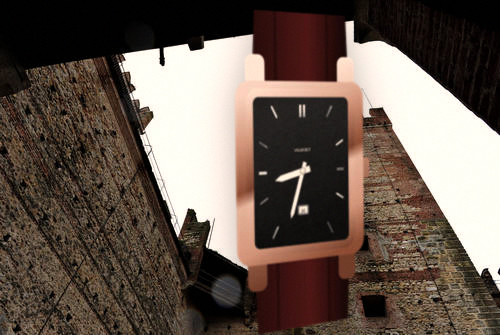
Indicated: 8 h 33 min
